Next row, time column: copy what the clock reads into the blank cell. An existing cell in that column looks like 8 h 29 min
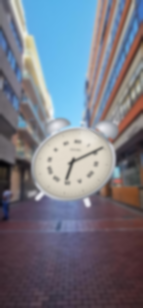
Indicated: 6 h 09 min
